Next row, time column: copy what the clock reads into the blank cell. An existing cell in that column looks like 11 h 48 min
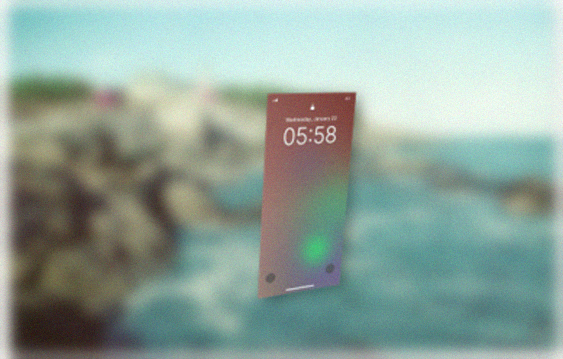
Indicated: 5 h 58 min
